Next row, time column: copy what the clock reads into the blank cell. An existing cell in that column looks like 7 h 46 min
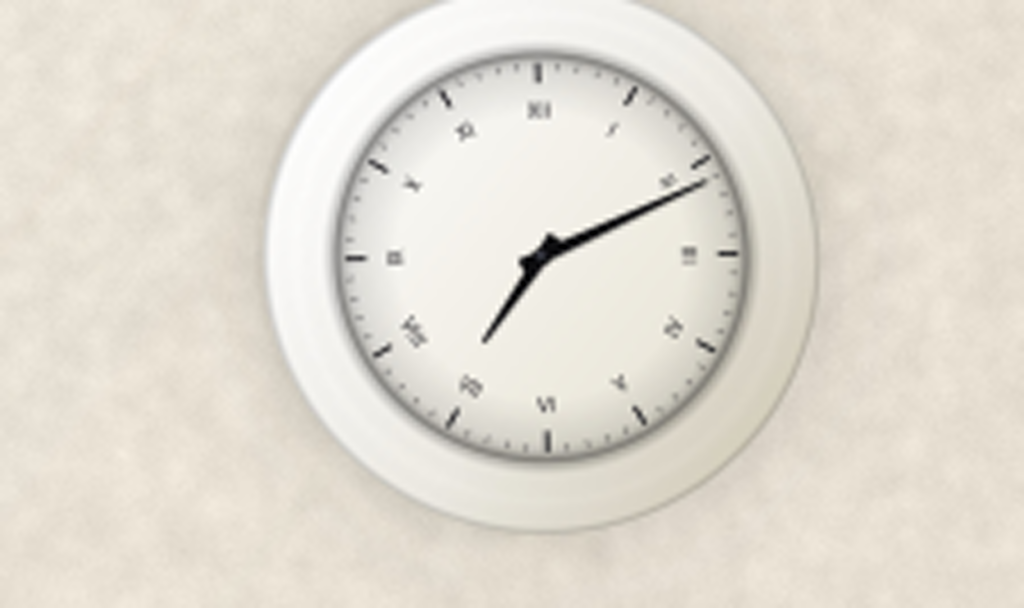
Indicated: 7 h 11 min
